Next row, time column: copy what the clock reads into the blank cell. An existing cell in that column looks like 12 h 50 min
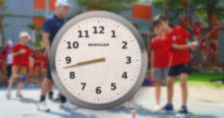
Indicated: 8 h 43 min
